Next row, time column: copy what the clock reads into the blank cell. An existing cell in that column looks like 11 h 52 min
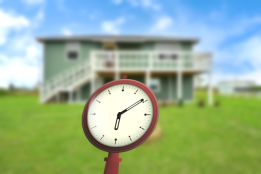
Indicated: 6 h 09 min
